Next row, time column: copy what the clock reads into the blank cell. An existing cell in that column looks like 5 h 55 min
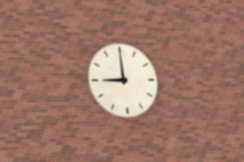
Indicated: 9 h 00 min
